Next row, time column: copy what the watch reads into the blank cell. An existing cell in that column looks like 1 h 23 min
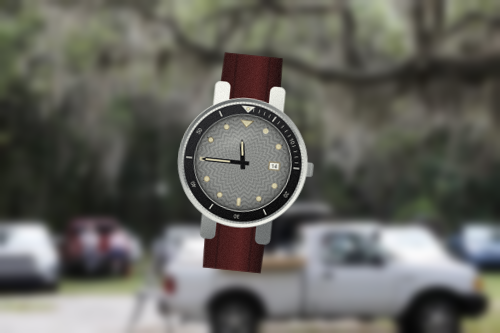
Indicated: 11 h 45 min
